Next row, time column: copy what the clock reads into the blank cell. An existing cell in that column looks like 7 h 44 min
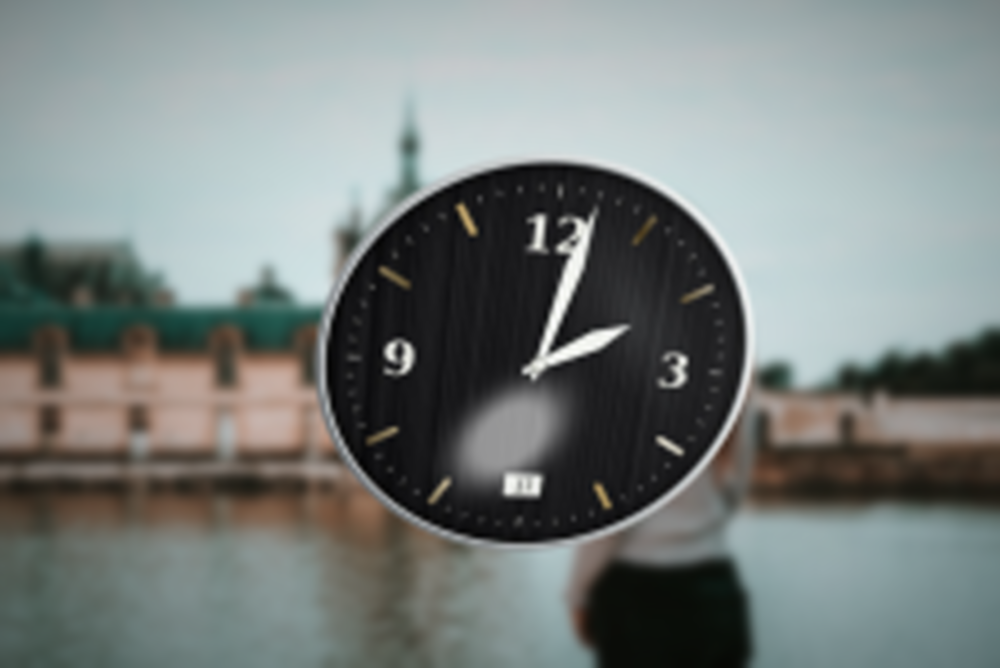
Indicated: 2 h 02 min
